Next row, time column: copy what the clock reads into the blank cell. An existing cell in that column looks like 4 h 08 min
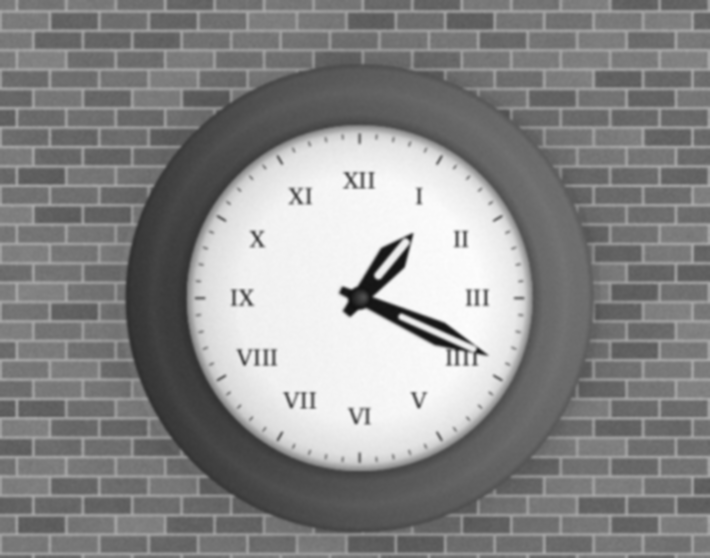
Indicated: 1 h 19 min
